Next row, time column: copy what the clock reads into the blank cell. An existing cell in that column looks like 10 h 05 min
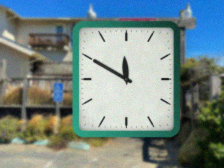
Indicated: 11 h 50 min
